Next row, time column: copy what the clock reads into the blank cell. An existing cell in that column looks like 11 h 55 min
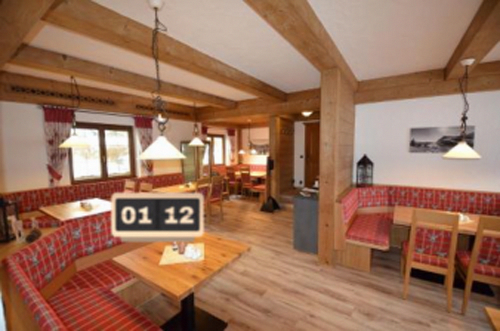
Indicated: 1 h 12 min
